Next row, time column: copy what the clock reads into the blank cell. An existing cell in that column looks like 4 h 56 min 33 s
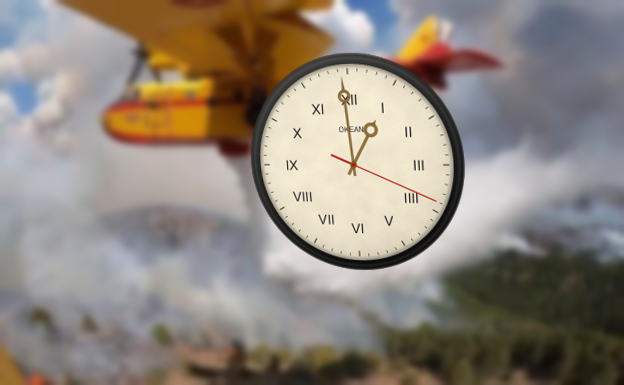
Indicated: 12 h 59 min 19 s
